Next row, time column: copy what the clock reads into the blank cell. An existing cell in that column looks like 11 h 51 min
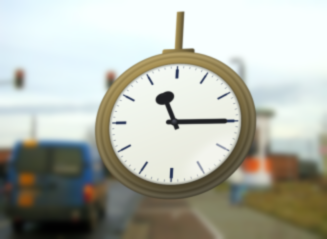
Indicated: 11 h 15 min
